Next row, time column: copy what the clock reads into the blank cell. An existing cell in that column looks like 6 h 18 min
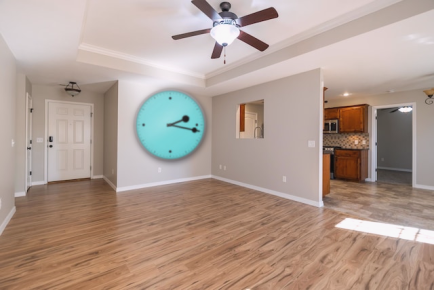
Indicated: 2 h 17 min
